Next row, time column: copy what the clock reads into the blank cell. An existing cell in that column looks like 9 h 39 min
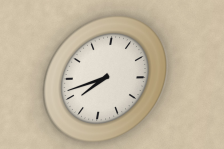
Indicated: 7 h 42 min
